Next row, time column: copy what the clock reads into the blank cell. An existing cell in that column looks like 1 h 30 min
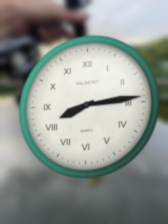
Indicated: 8 h 14 min
